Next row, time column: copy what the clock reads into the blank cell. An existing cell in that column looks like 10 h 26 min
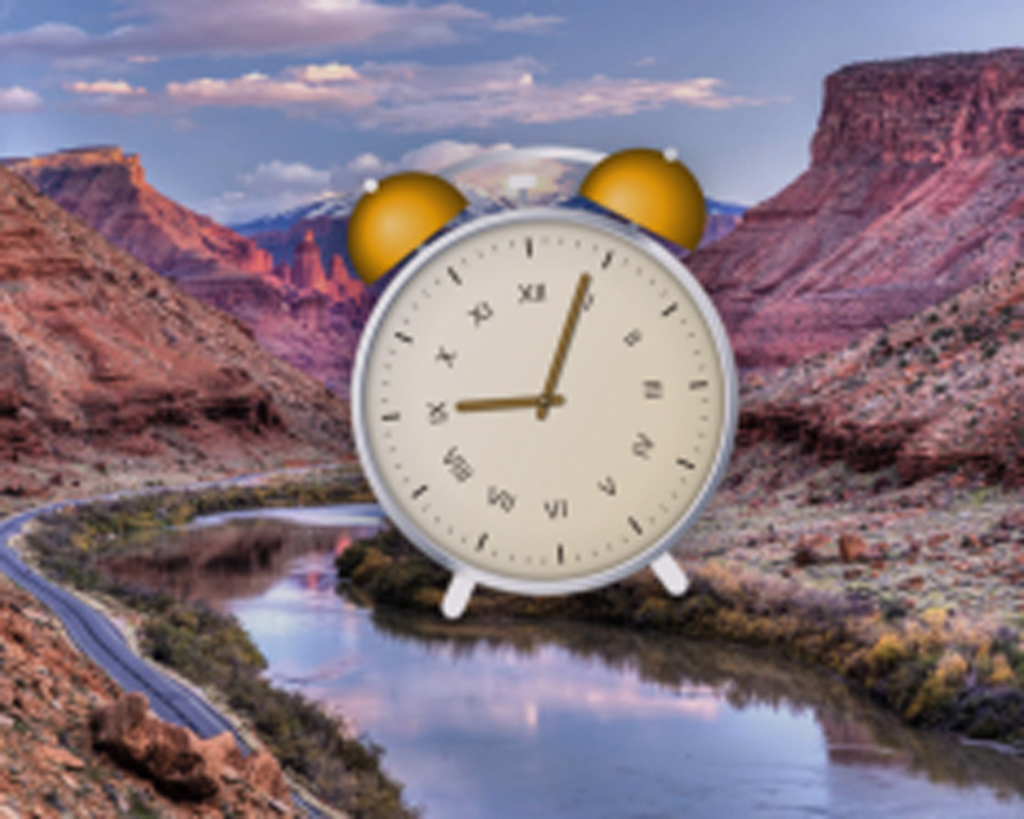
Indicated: 9 h 04 min
